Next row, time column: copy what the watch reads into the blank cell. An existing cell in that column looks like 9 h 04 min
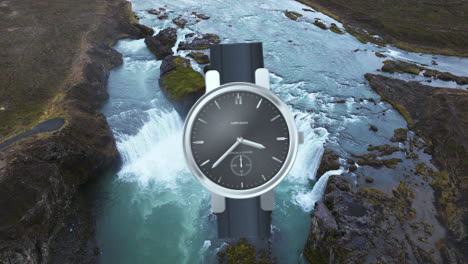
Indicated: 3 h 38 min
